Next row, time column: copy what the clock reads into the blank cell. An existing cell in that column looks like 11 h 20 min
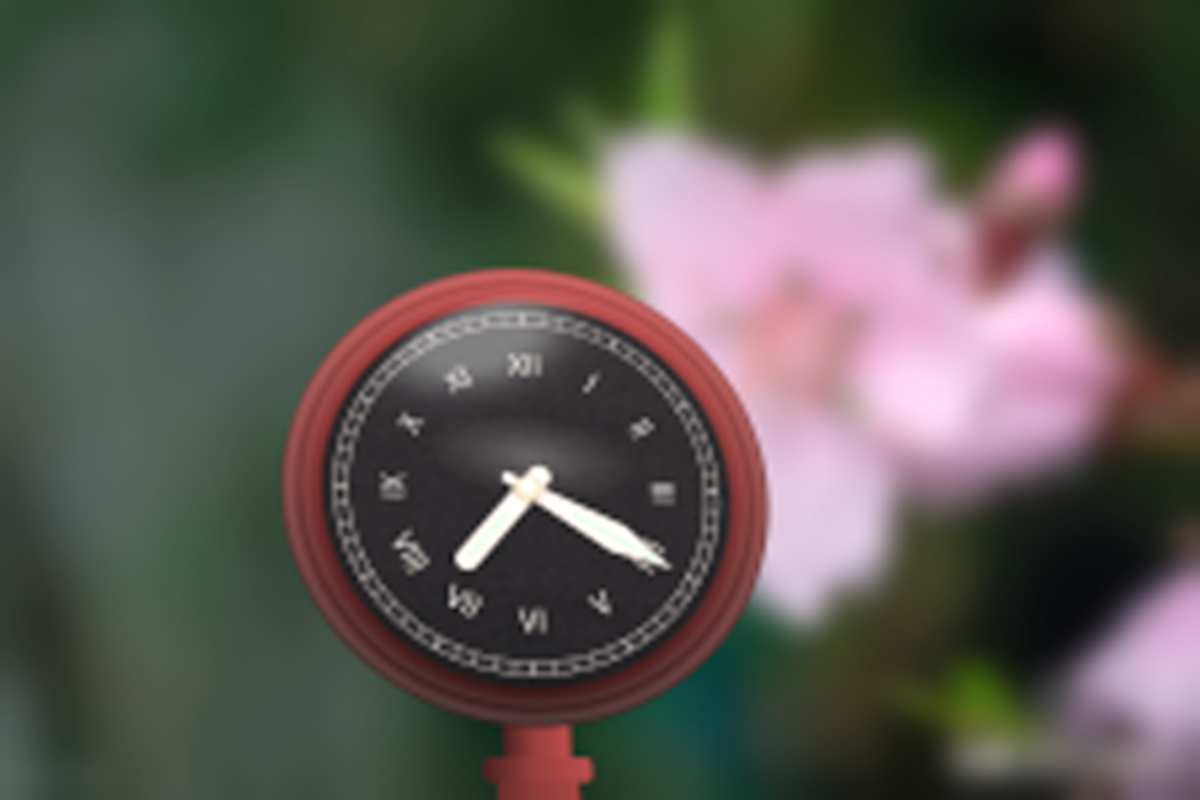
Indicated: 7 h 20 min
